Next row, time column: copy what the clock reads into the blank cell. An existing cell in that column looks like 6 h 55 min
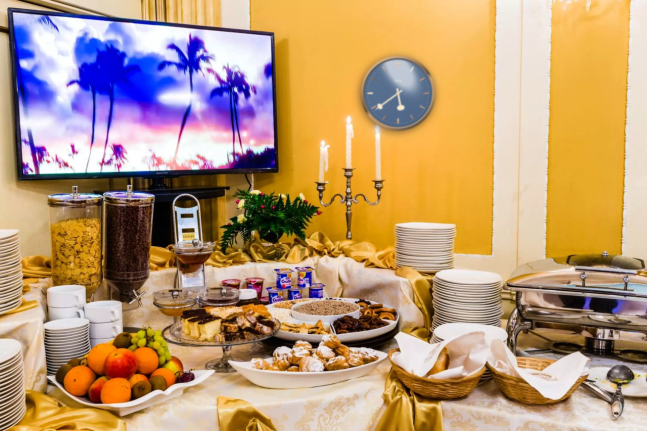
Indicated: 5 h 39 min
